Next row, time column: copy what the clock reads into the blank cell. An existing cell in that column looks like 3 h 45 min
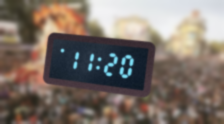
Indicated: 11 h 20 min
